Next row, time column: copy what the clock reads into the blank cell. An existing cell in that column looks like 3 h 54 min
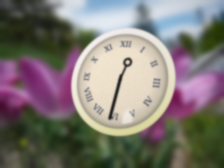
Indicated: 12 h 31 min
